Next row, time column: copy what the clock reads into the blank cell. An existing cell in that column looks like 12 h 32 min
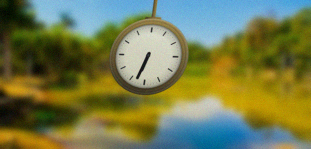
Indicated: 6 h 33 min
